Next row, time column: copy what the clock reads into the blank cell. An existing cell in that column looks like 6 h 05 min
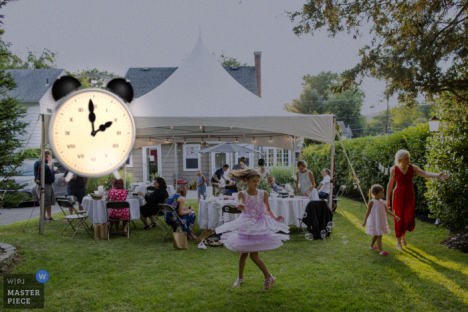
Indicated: 1 h 59 min
